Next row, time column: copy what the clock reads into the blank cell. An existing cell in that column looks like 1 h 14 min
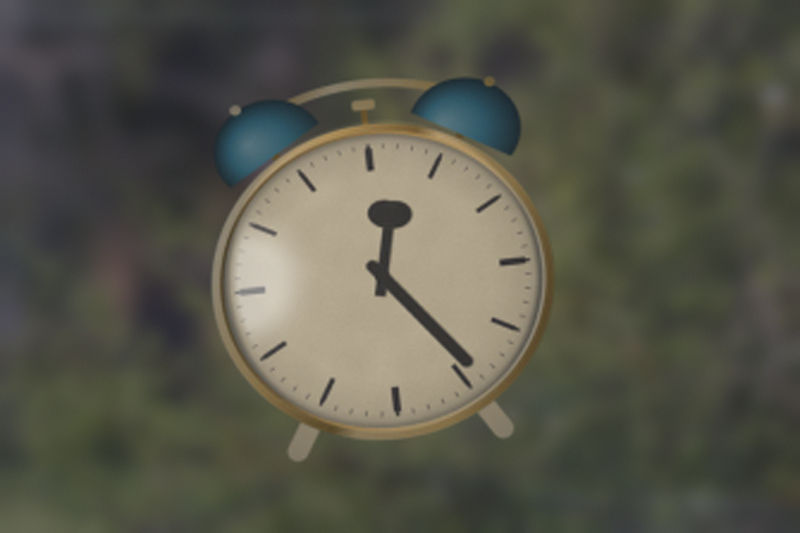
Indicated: 12 h 24 min
